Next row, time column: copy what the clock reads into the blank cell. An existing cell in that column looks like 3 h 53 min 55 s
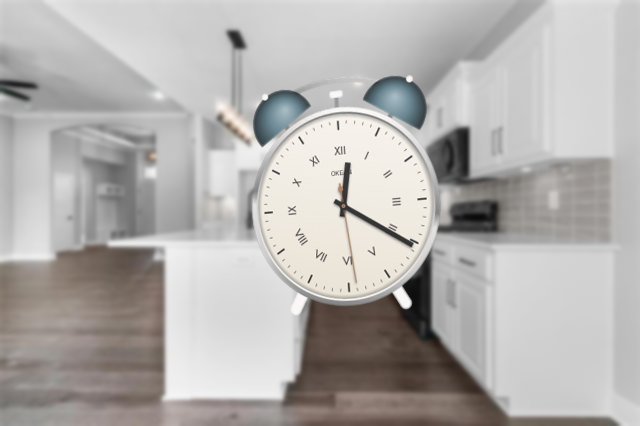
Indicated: 12 h 20 min 29 s
